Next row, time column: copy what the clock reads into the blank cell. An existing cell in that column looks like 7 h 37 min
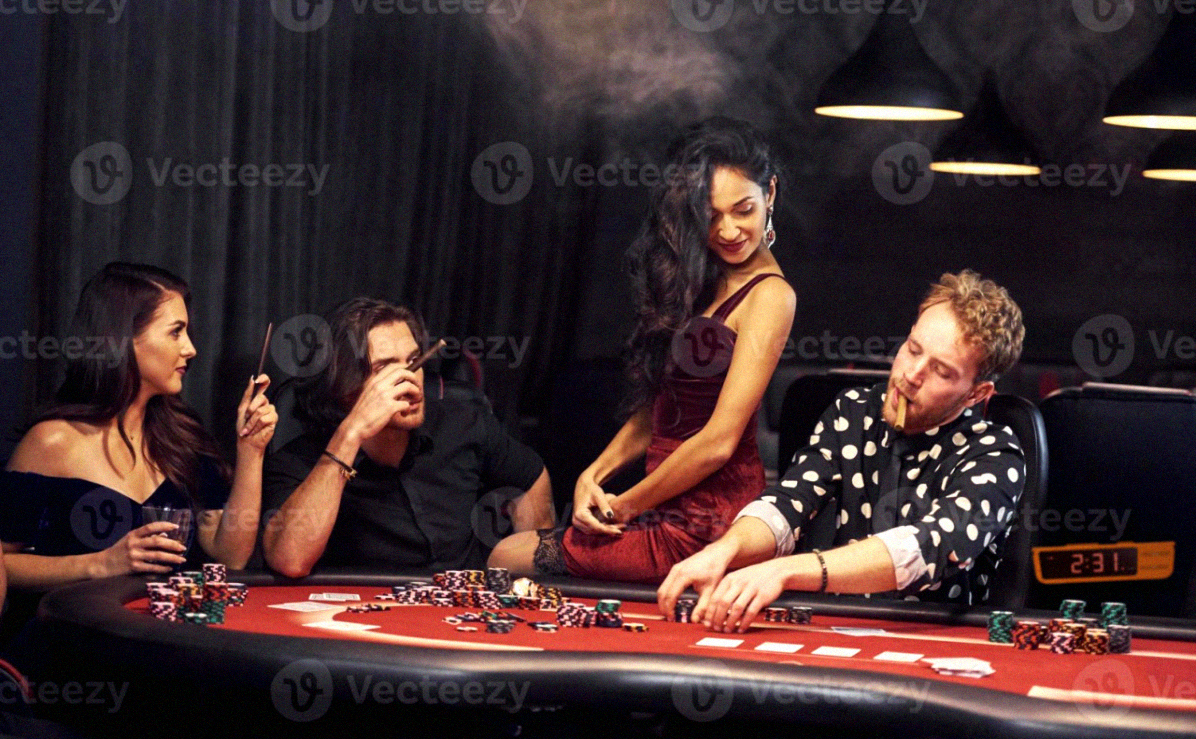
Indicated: 2 h 31 min
